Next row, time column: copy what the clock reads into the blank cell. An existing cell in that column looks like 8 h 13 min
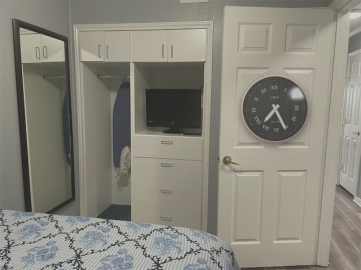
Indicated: 7 h 26 min
